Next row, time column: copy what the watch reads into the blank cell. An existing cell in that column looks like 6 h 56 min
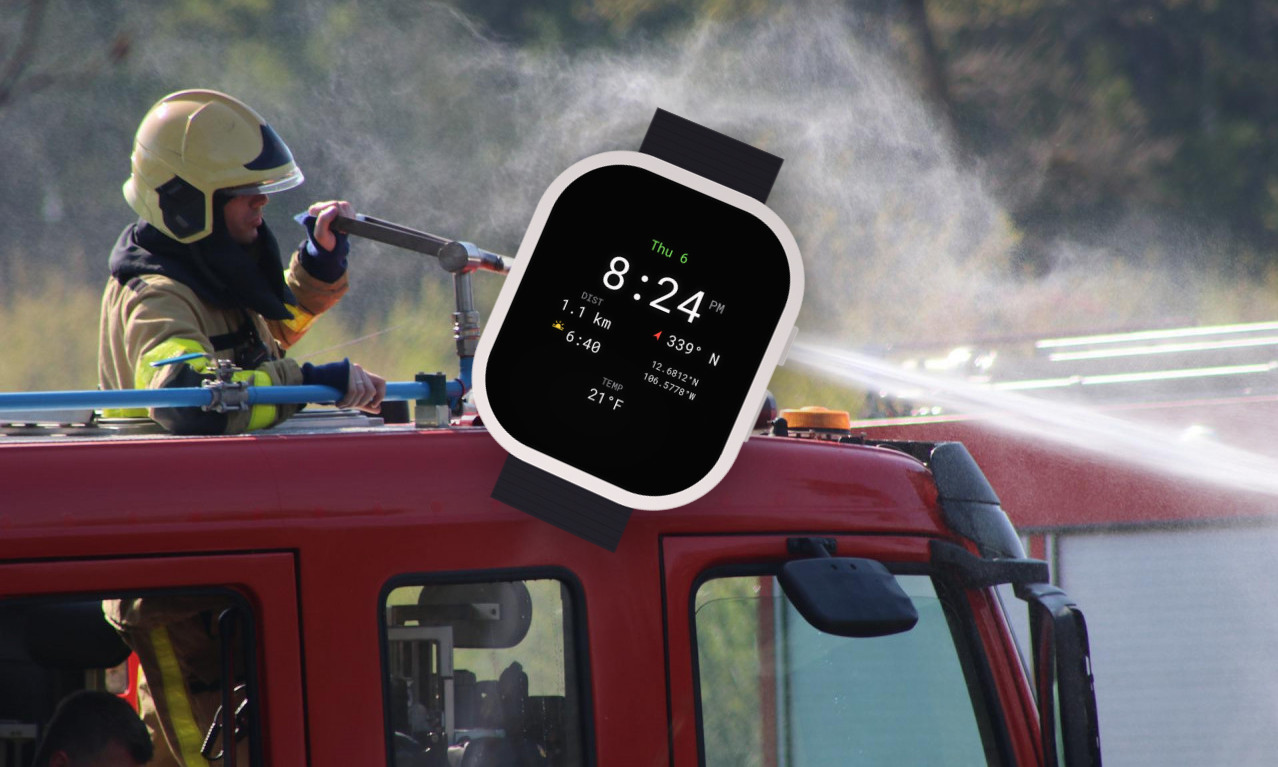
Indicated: 8 h 24 min
